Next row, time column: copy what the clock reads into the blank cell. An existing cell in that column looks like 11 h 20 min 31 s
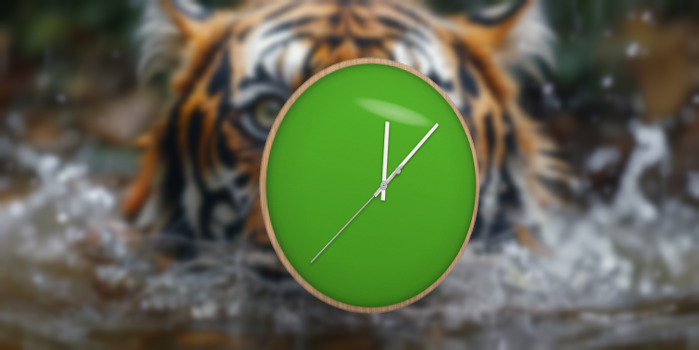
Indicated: 12 h 07 min 38 s
